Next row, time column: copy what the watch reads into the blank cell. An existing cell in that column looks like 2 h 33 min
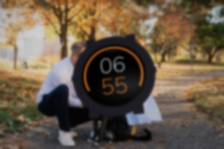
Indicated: 6 h 55 min
